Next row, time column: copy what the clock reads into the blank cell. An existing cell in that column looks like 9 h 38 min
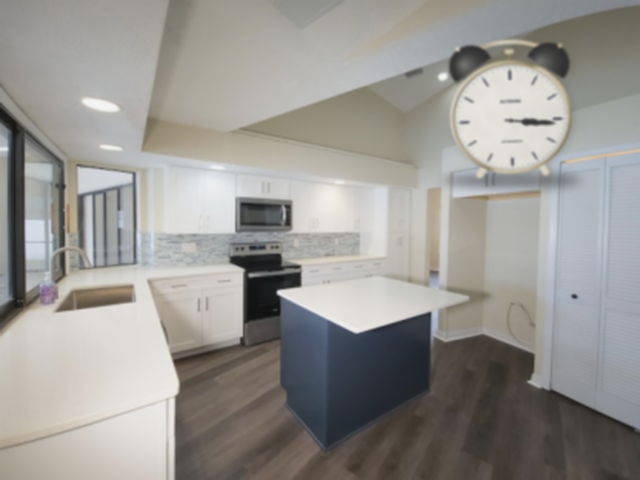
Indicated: 3 h 16 min
